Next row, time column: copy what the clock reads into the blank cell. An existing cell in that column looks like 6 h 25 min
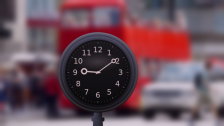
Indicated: 9 h 09 min
